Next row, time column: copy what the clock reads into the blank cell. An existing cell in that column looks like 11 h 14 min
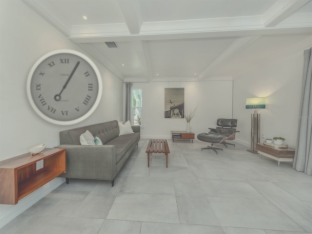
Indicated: 7 h 05 min
